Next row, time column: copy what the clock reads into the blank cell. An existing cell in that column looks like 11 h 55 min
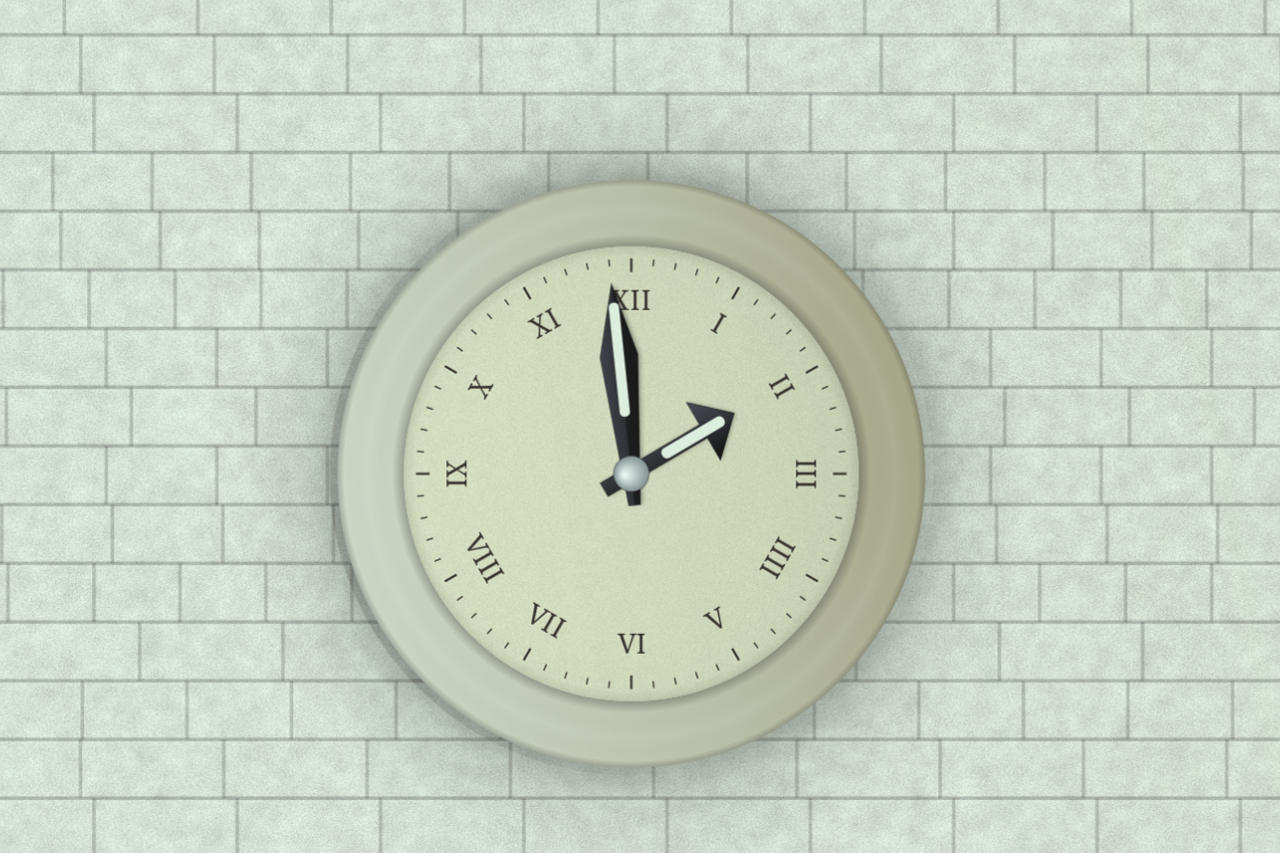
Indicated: 1 h 59 min
